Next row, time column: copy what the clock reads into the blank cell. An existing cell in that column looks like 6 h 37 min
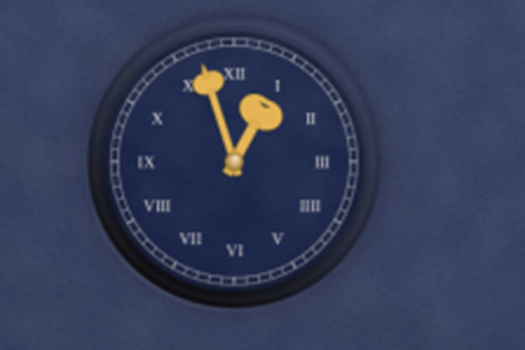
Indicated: 12 h 57 min
